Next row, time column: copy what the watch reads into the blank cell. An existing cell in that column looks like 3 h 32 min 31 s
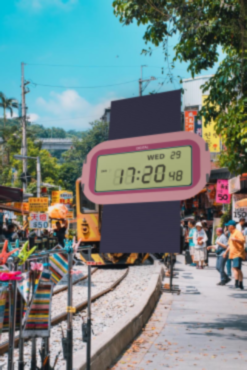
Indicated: 17 h 20 min 48 s
